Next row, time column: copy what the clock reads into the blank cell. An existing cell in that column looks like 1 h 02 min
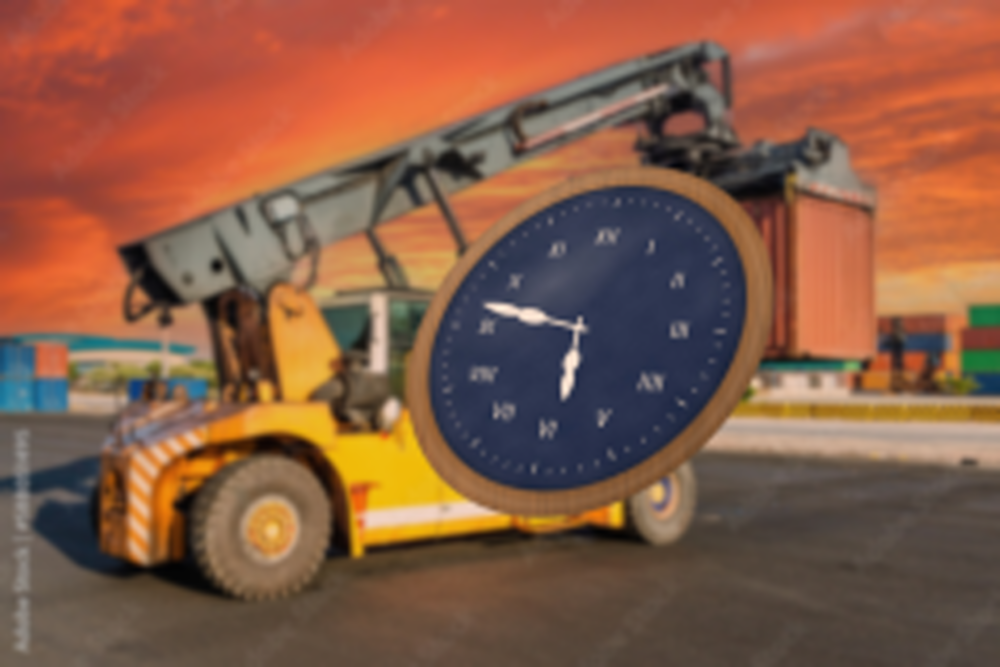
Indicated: 5 h 47 min
